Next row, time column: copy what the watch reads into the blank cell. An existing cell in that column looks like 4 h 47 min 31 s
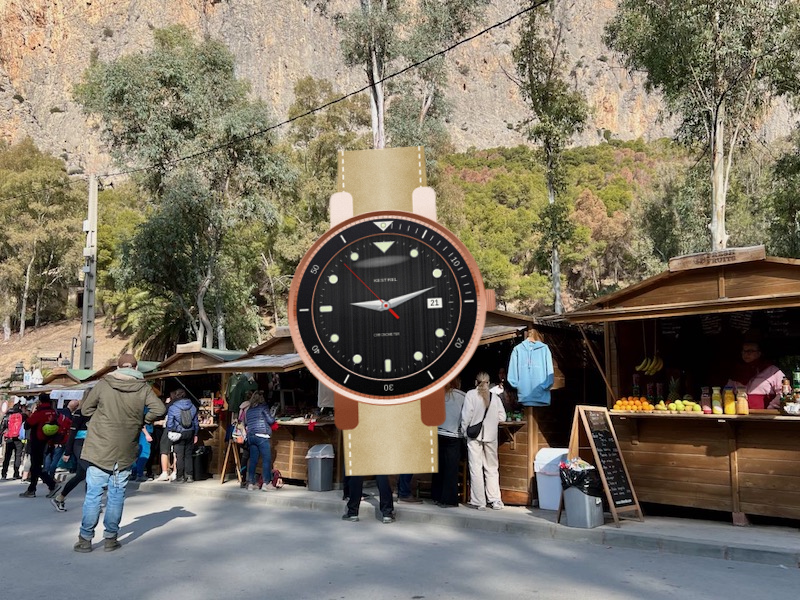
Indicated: 9 h 11 min 53 s
